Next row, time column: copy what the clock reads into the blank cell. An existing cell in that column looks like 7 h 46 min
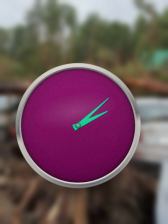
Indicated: 2 h 08 min
